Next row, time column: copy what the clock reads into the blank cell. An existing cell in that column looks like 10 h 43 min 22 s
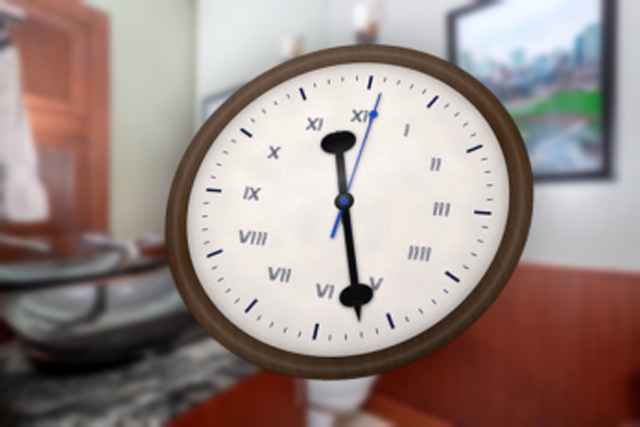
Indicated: 11 h 27 min 01 s
